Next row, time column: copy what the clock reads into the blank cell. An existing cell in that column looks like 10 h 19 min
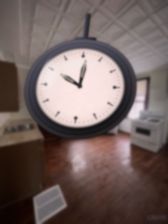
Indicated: 10 h 01 min
